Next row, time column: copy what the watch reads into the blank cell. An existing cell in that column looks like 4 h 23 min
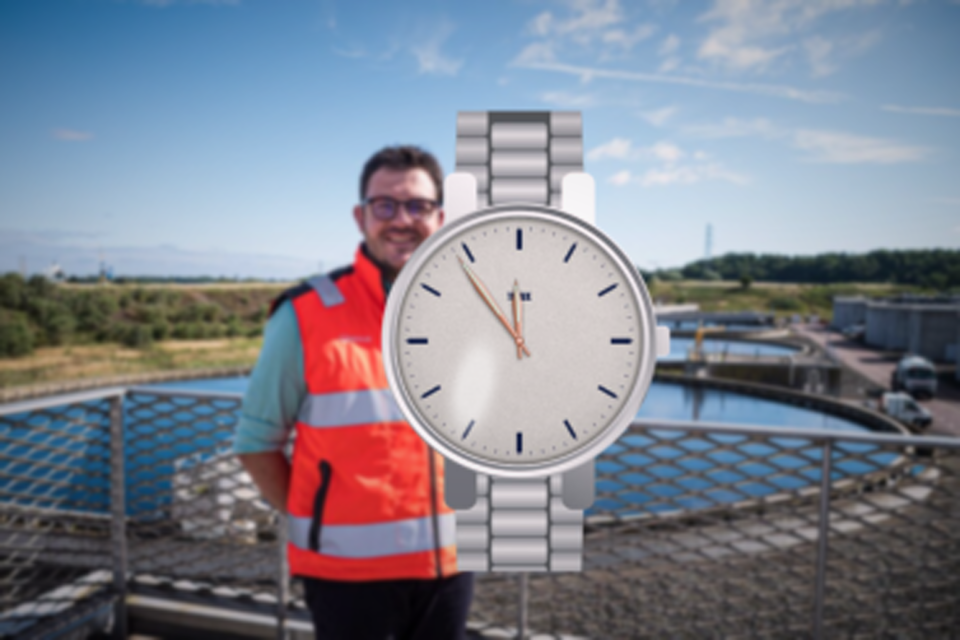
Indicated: 11 h 54 min
